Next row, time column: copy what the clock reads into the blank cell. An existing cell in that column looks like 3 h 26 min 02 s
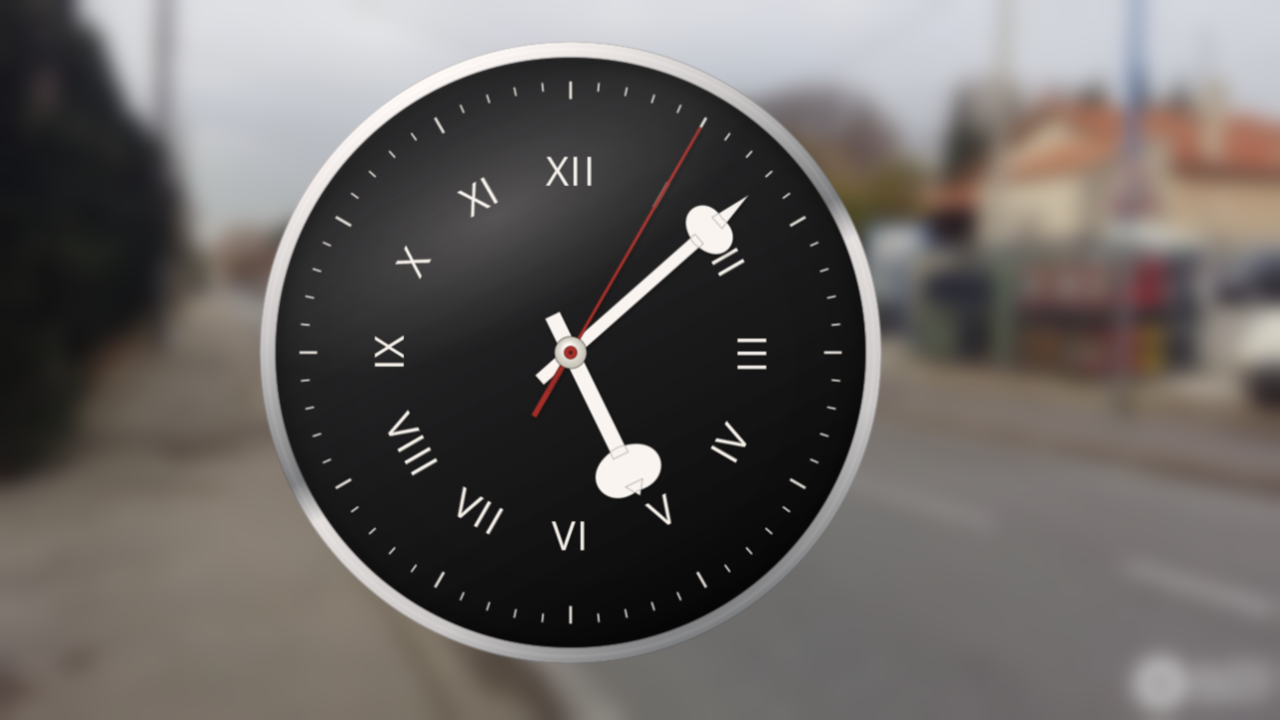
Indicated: 5 h 08 min 05 s
